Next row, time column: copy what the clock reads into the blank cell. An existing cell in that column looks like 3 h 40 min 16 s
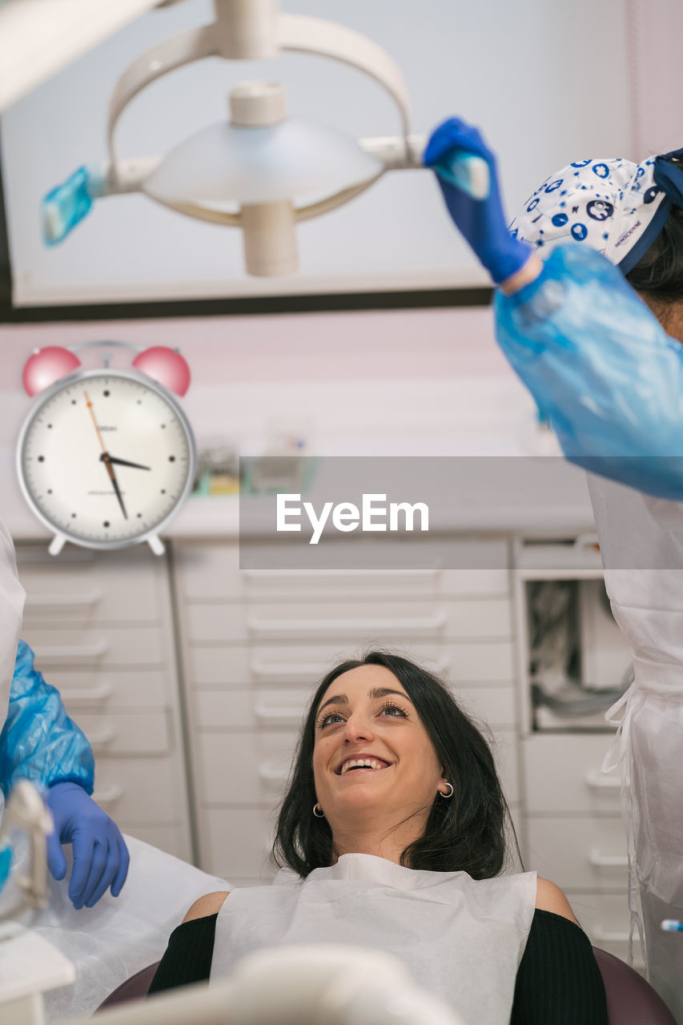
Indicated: 3 h 26 min 57 s
